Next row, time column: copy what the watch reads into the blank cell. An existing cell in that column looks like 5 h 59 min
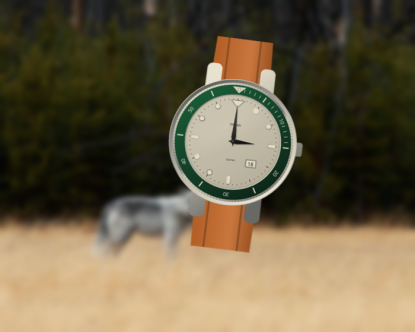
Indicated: 3 h 00 min
